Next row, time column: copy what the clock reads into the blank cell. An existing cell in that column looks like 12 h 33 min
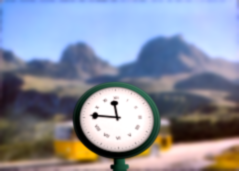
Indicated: 11 h 46 min
